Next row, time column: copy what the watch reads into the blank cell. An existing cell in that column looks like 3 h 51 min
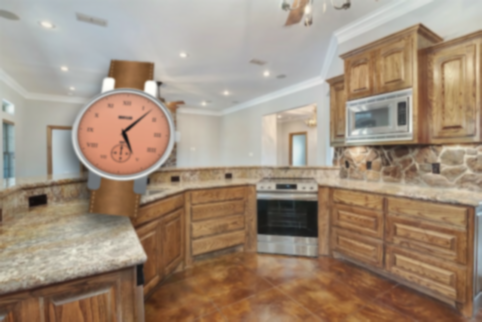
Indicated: 5 h 07 min
